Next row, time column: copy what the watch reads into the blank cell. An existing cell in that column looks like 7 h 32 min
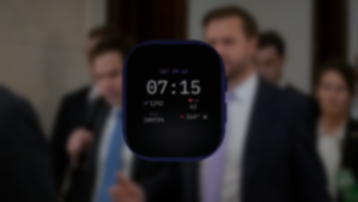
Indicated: 7 h 15 min
